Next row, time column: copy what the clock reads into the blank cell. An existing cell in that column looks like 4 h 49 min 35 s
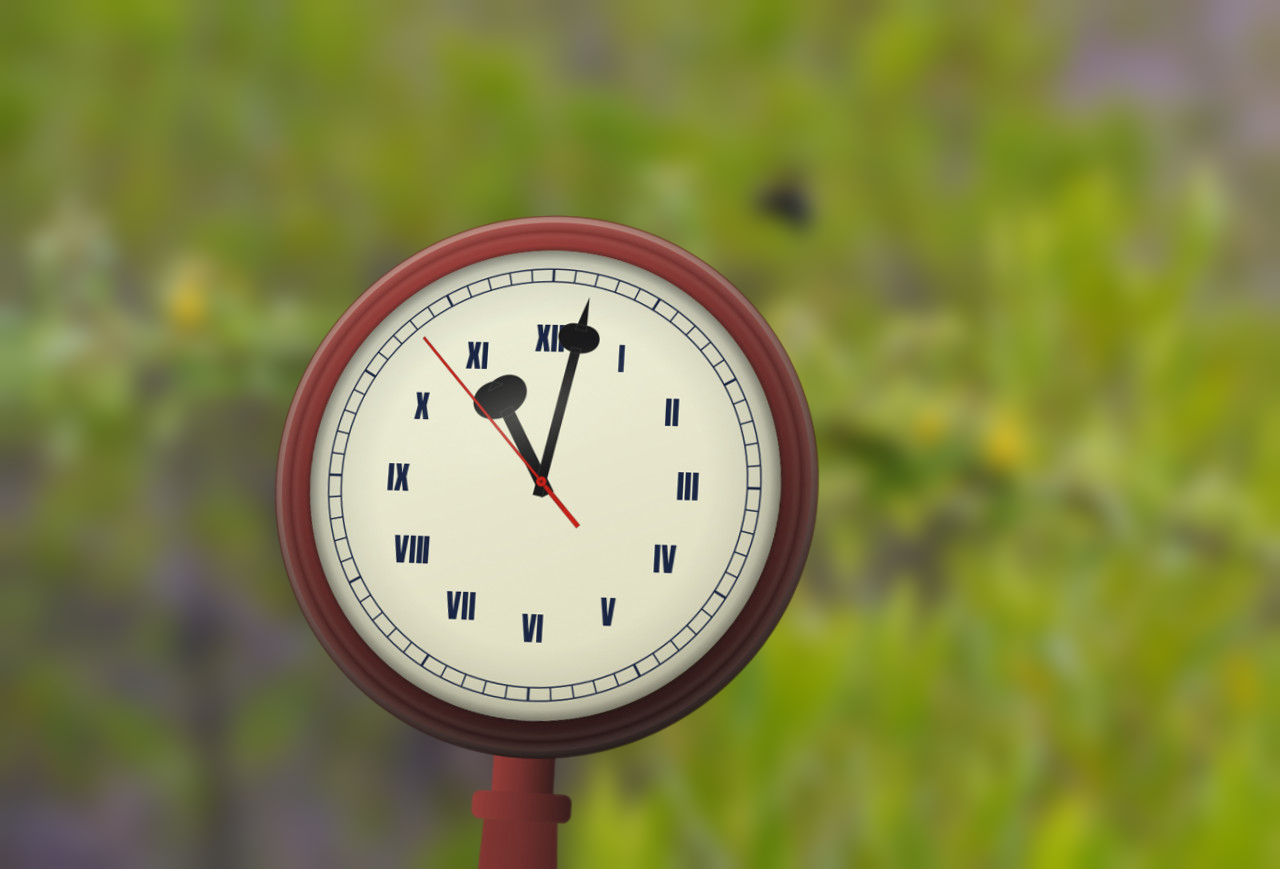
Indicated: 11 h 01 min 53 s
